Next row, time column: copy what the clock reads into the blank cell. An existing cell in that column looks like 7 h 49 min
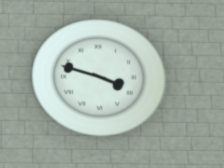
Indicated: 3 h 48 min
